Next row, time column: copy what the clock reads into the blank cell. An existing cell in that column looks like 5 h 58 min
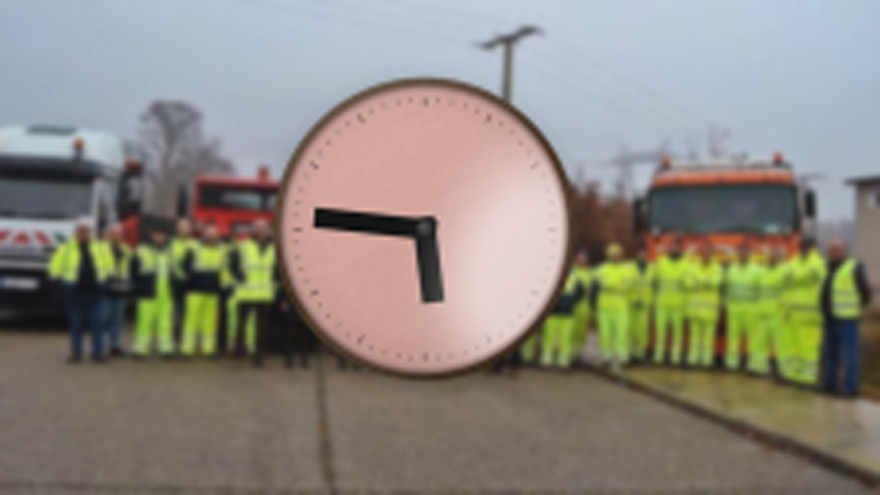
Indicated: 5 h 46 min
